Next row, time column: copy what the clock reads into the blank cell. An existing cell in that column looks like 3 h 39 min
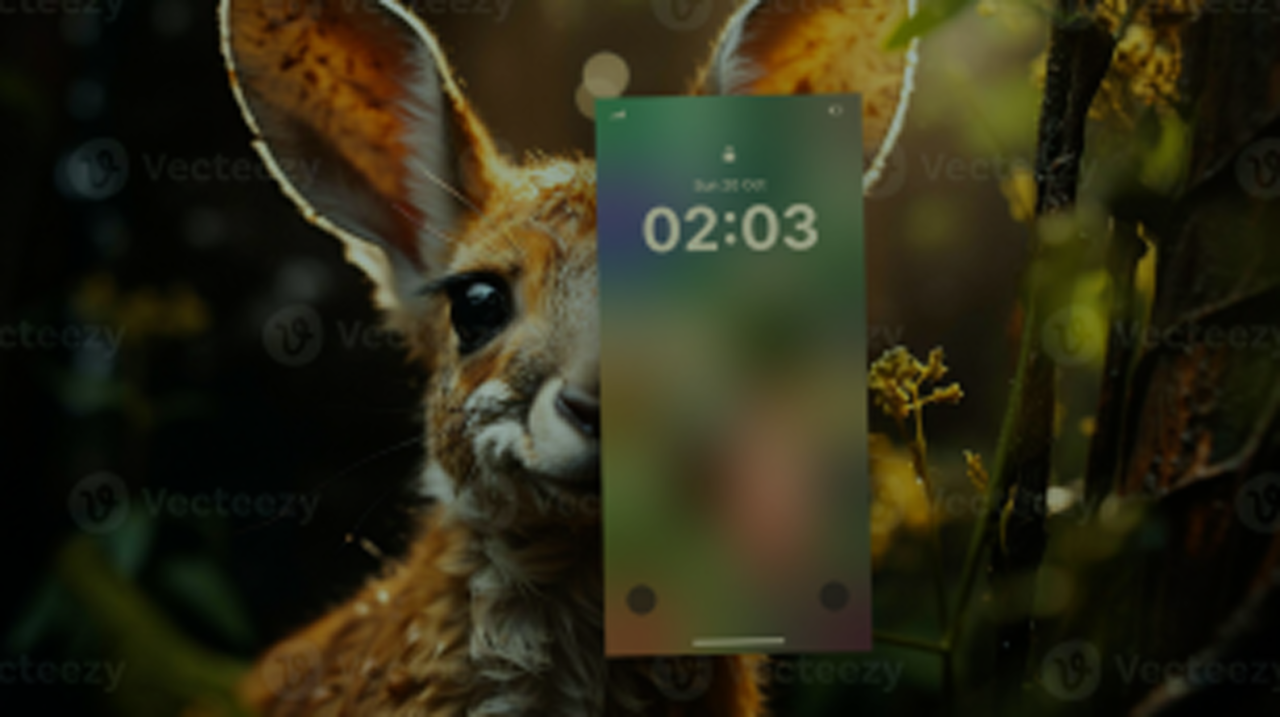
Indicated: 2 h 03 min
